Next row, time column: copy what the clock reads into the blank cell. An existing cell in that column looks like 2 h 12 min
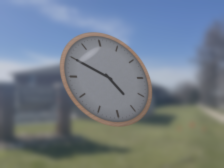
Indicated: 4 h 50 min
